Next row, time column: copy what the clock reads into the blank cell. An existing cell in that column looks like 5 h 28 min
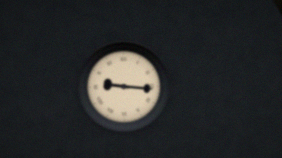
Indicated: 9 h 16 min
